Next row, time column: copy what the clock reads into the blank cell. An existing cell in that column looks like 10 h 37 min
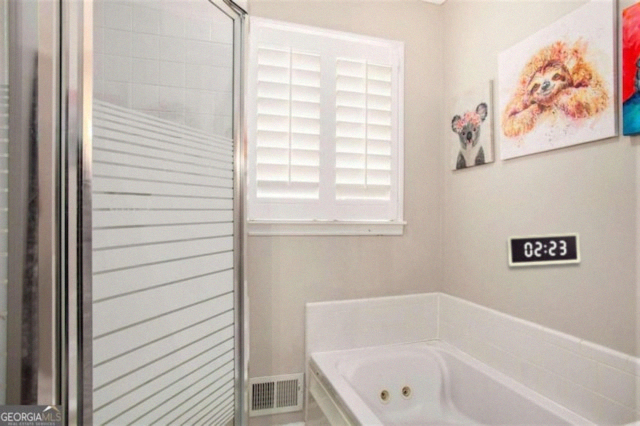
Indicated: 2 h 23 min
